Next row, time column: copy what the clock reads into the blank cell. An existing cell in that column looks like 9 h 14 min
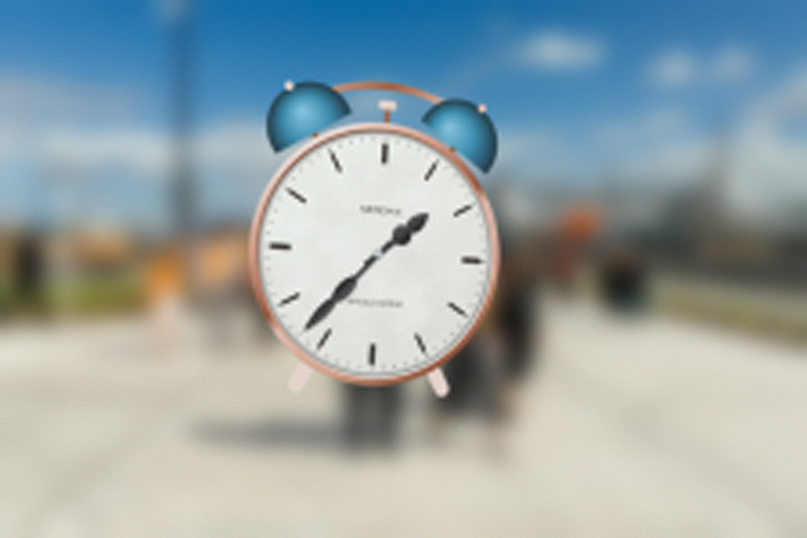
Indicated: 1 h 37 min
